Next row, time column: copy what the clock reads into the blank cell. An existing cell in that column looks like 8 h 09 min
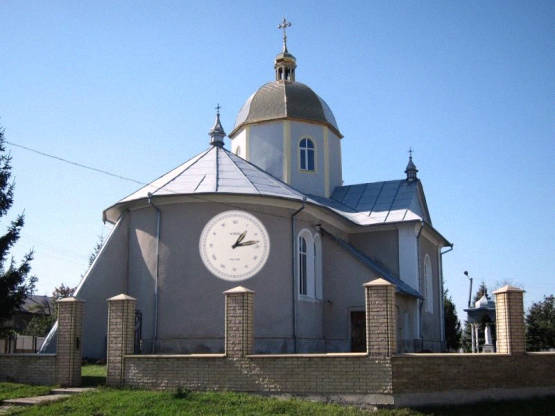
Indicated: 1 h 13 min
